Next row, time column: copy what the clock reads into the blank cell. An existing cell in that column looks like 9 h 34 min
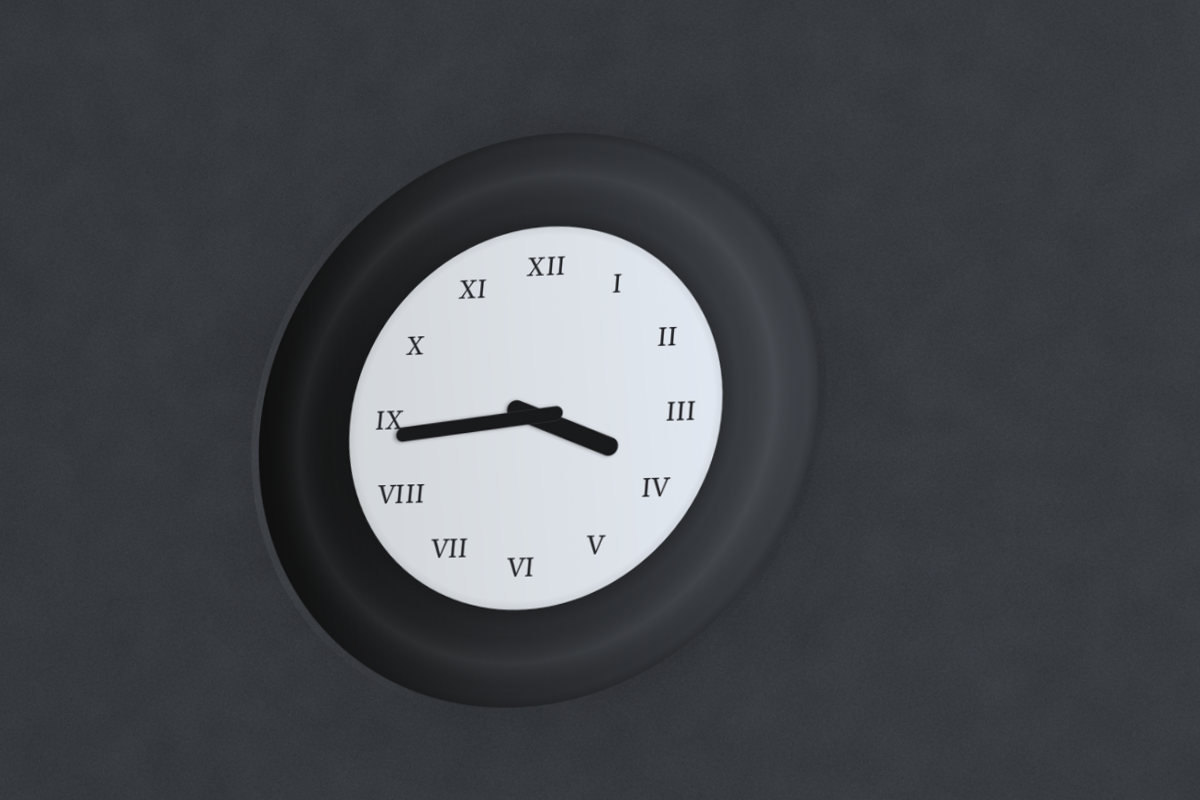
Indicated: 3 h 44 min
